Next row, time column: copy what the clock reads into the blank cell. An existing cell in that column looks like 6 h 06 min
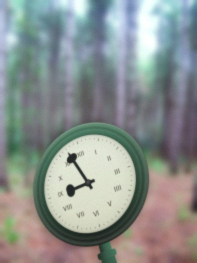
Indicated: 8 h 57 min
